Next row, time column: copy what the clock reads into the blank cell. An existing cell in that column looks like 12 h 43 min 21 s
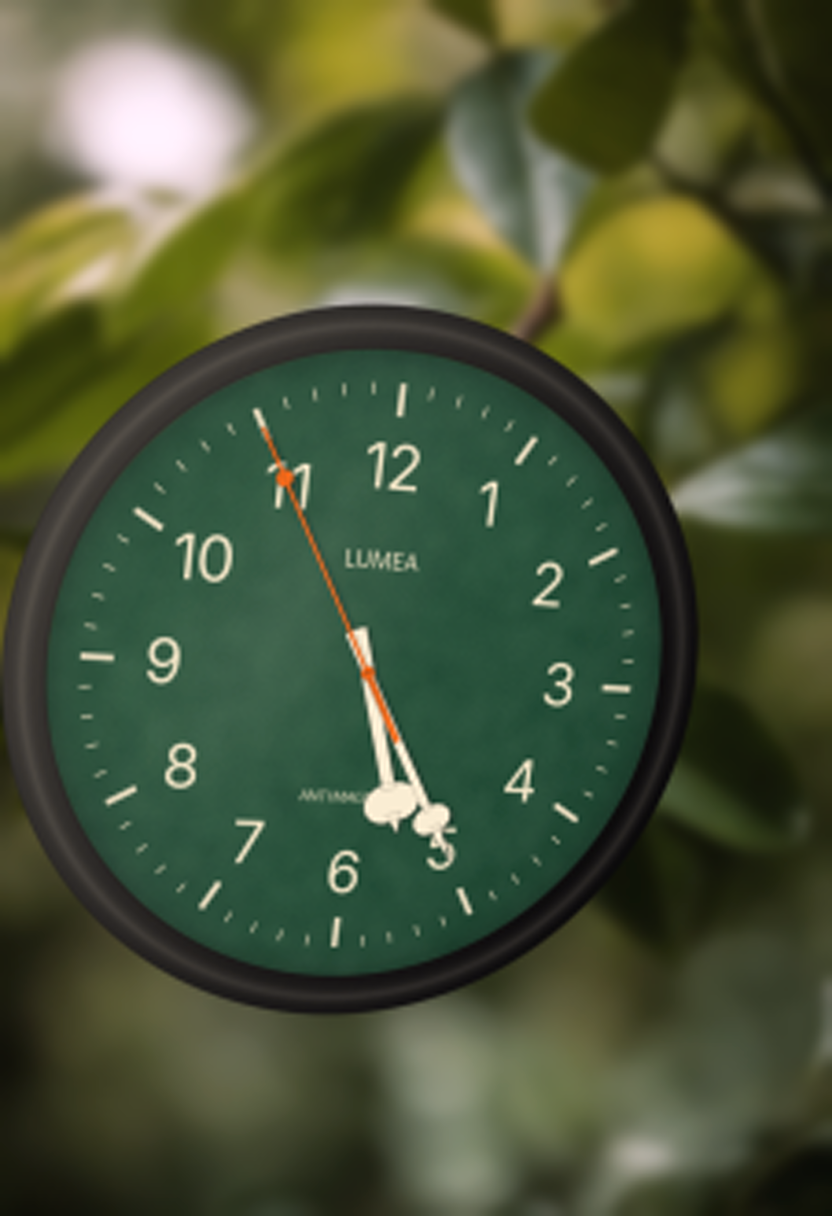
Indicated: 5 h 24 min 55 s
